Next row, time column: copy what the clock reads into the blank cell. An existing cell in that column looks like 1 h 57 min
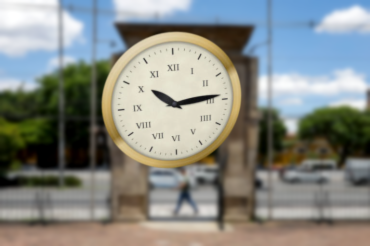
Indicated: 10 h 14 min
